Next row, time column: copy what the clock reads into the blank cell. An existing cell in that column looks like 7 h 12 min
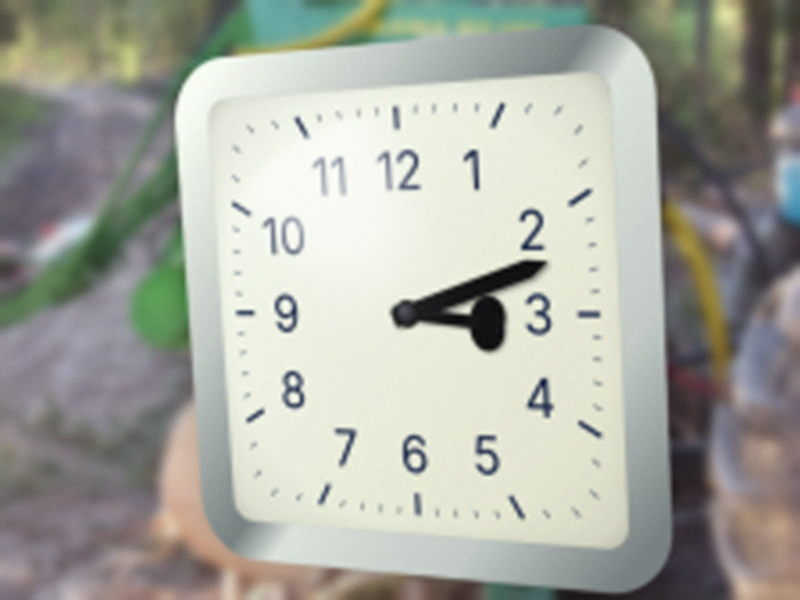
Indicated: 3 h 12 min
